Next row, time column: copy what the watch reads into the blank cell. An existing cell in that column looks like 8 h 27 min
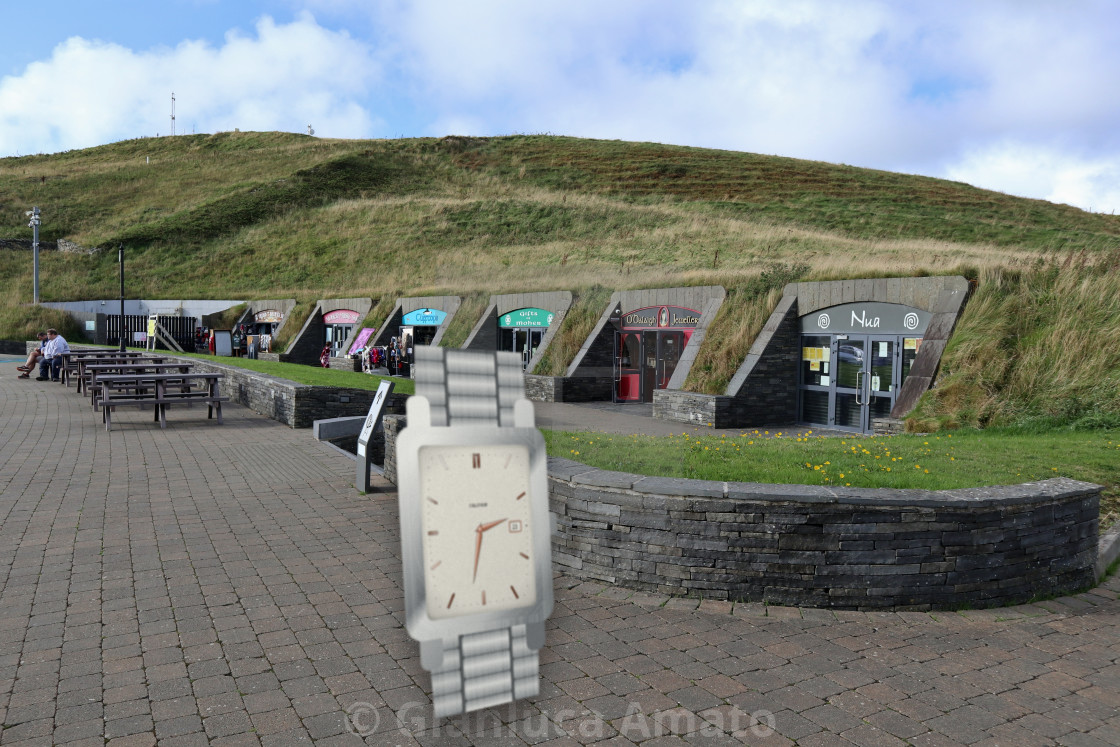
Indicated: 2 h 32 min
